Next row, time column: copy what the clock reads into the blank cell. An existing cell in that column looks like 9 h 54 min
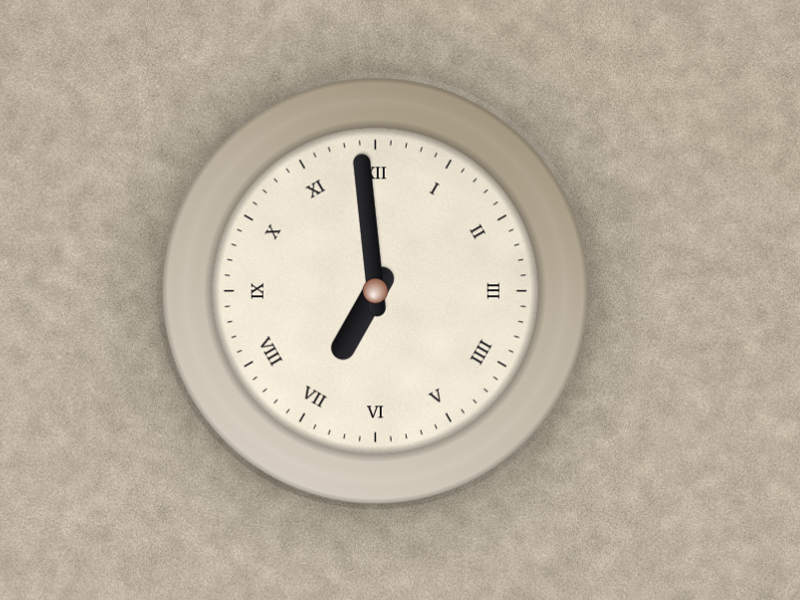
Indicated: 6 h 59 min
